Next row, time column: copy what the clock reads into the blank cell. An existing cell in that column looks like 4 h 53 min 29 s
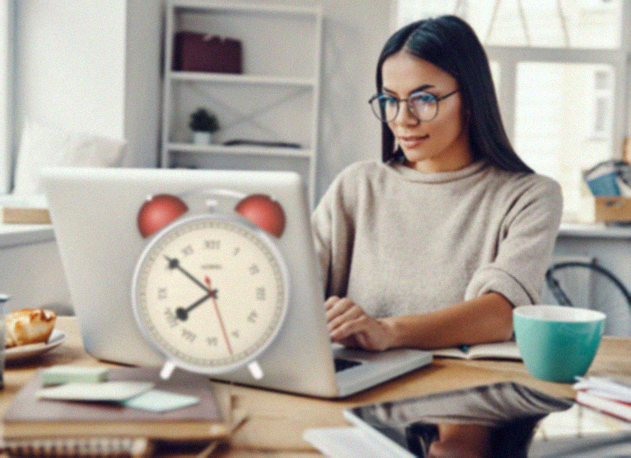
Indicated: 7 h 51 min 27 s
